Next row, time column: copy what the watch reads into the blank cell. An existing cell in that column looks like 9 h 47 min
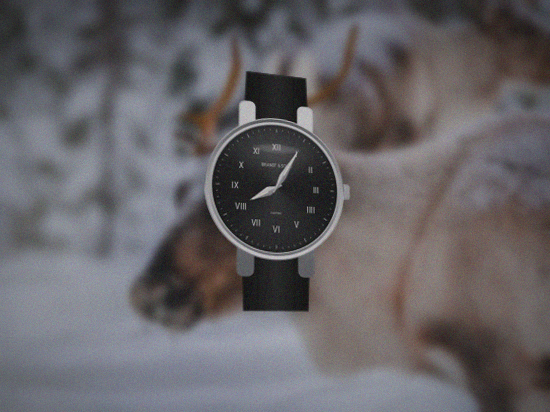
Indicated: 8 h 05 min
